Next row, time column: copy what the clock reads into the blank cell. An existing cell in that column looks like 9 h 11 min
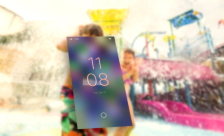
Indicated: 11 h 08 min
